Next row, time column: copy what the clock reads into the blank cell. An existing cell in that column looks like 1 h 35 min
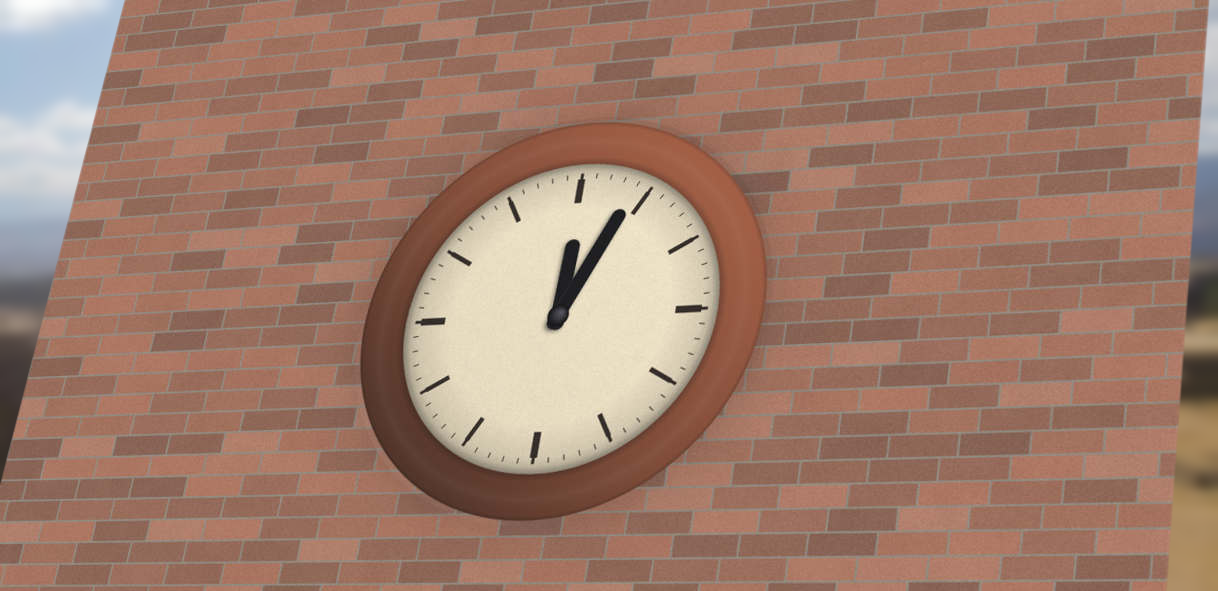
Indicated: 12 h 04 min
